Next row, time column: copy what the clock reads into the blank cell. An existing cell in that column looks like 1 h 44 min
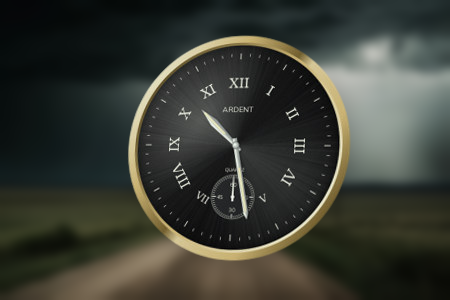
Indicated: 10 h 28 min
